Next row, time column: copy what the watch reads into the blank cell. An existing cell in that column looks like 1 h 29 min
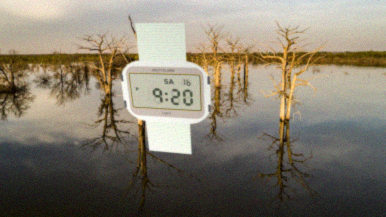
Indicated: 9 h 20 min
